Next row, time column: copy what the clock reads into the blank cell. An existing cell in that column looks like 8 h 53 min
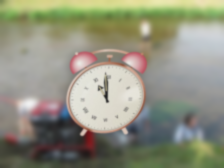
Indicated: 10 h 59 min
